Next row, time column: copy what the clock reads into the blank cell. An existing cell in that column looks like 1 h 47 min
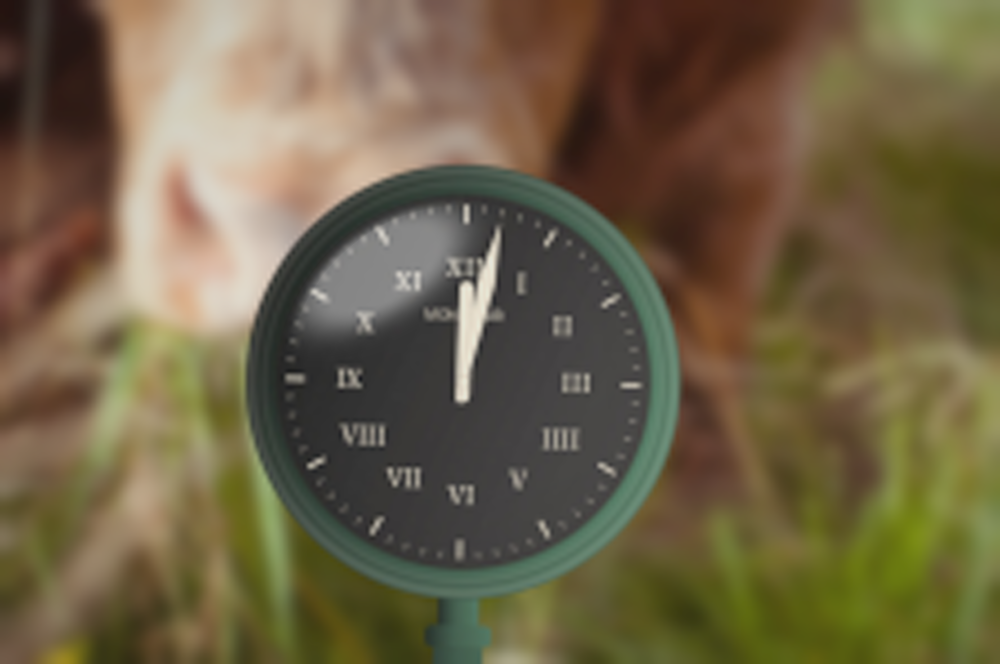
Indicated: 12 h 02 min
